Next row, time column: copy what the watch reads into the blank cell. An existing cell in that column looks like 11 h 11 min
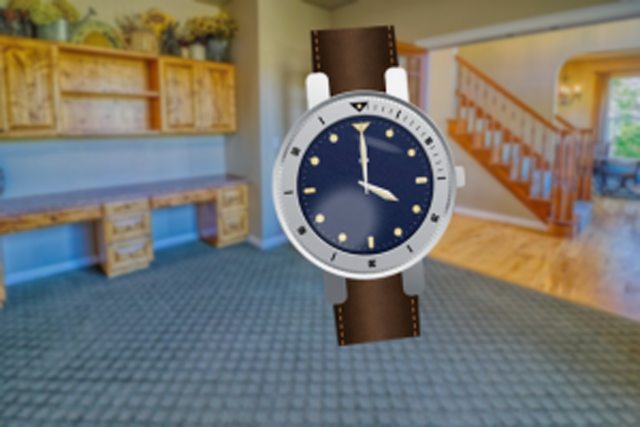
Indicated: 4 h 00 min
